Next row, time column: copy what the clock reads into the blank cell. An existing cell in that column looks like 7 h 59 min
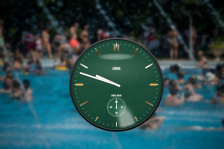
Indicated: 9 h 48 min
